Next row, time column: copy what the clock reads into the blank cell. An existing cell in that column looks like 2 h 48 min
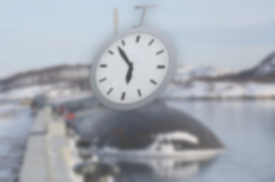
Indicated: 5 h 53 min
